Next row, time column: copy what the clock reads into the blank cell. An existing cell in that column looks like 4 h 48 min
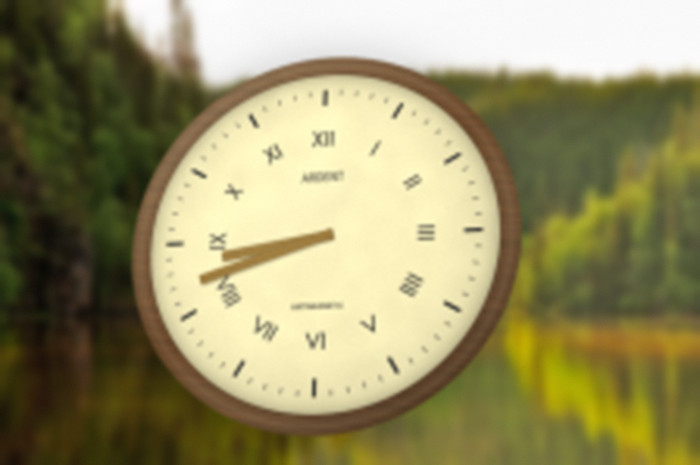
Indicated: 8 h 42 min
